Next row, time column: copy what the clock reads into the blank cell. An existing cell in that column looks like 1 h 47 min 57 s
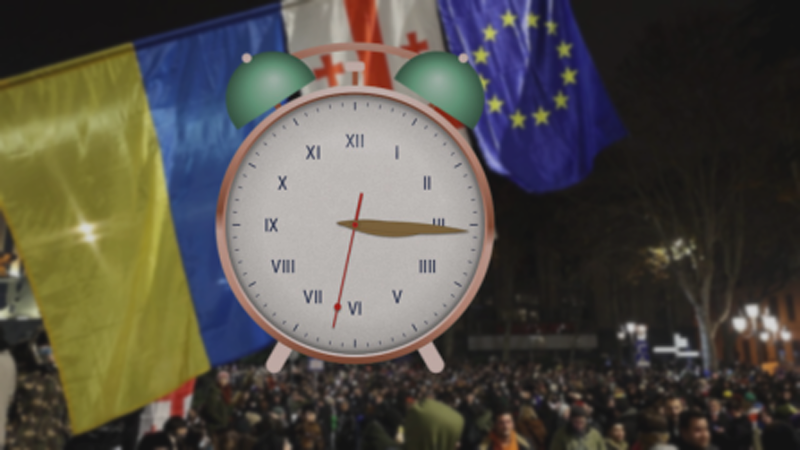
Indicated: 3 h 15 min 32 s
